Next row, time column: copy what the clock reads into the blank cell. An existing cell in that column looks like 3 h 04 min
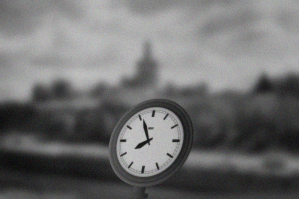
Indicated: 7 h 56 min
